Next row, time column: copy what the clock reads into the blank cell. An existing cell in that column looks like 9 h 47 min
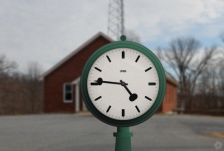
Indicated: 4 h 46 min
